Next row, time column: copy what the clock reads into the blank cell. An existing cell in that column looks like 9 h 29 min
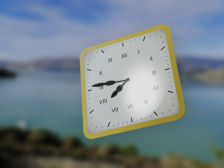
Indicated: 7 h 46 min
